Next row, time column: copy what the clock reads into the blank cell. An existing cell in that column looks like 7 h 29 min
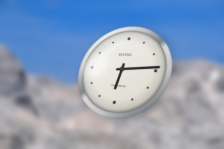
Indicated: 6 h 14 min
